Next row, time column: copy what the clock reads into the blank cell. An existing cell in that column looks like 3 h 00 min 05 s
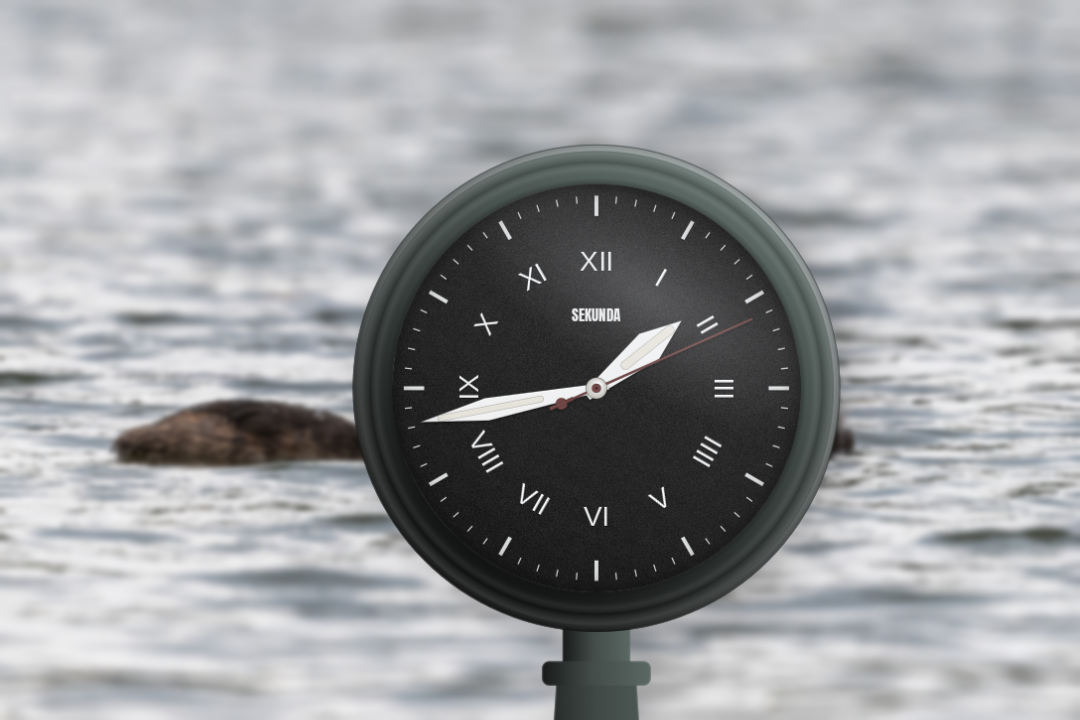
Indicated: 1 h 43 min 11 s
